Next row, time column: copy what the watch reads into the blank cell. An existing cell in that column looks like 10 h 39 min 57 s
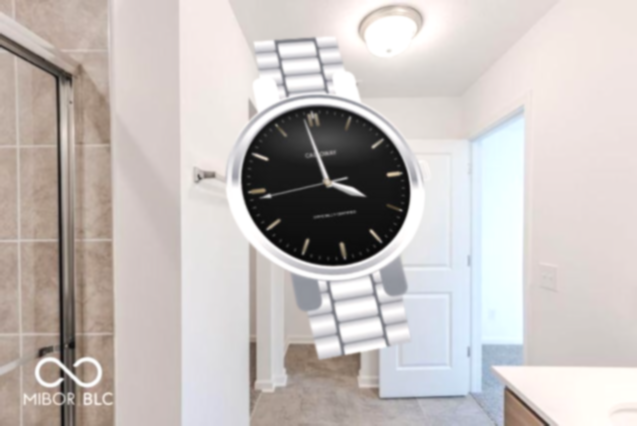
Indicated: 3 h 58 min 44 s
